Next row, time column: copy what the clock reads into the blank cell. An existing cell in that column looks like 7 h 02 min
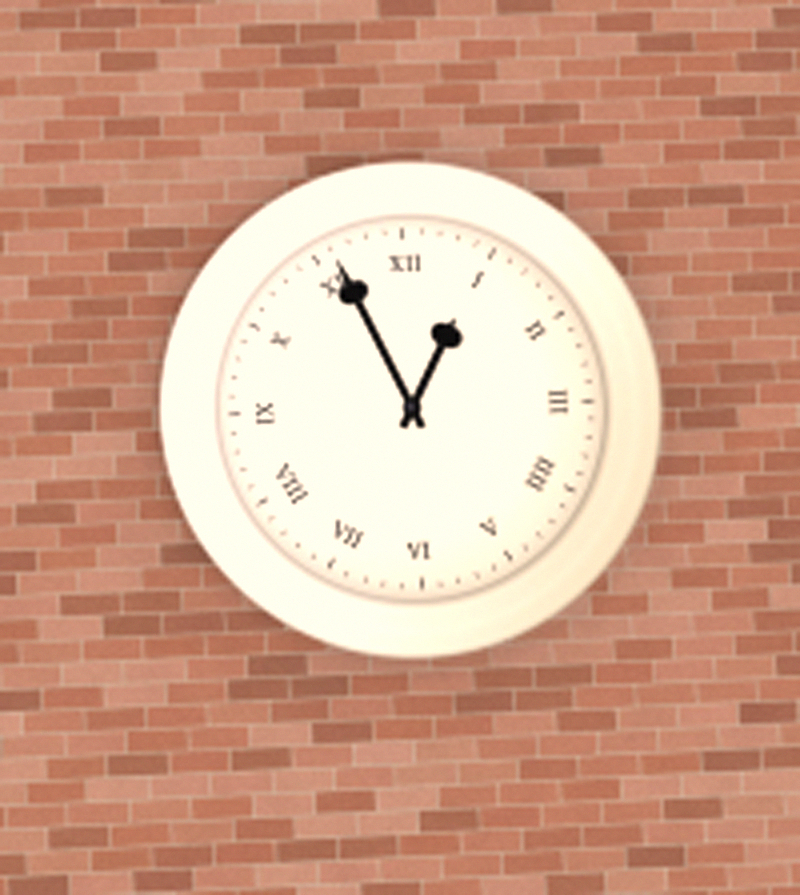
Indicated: 12 h 56 min
